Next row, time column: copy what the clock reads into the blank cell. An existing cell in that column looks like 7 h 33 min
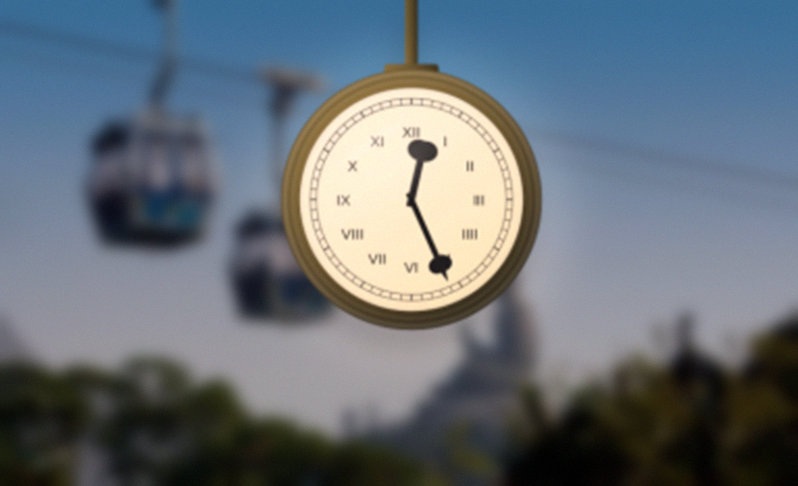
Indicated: 12 h 26 min
